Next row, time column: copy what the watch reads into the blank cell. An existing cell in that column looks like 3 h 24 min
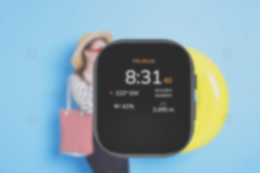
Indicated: 8 h 31 min
